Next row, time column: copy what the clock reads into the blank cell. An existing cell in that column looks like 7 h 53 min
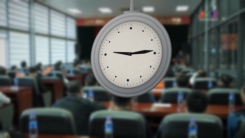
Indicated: 9 h 14 min
